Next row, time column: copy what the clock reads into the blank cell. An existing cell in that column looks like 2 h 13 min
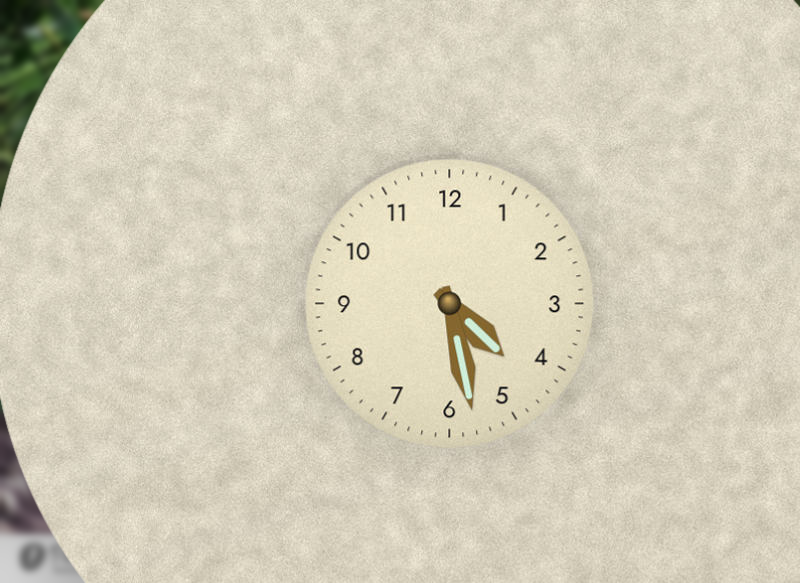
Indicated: 4 h 28 min
